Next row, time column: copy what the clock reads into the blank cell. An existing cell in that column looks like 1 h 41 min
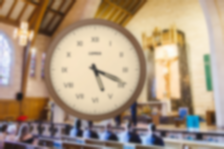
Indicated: 5 h 19 min
